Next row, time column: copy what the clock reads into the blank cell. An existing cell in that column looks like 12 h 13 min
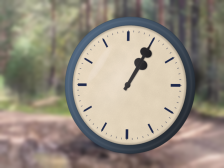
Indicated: 1 h 05 min
